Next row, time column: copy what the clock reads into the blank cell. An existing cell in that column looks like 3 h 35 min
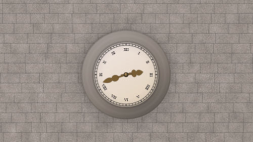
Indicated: 2 h 42 min
